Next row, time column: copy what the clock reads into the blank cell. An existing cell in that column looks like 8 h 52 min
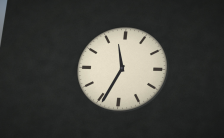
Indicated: 11 h 34 min
